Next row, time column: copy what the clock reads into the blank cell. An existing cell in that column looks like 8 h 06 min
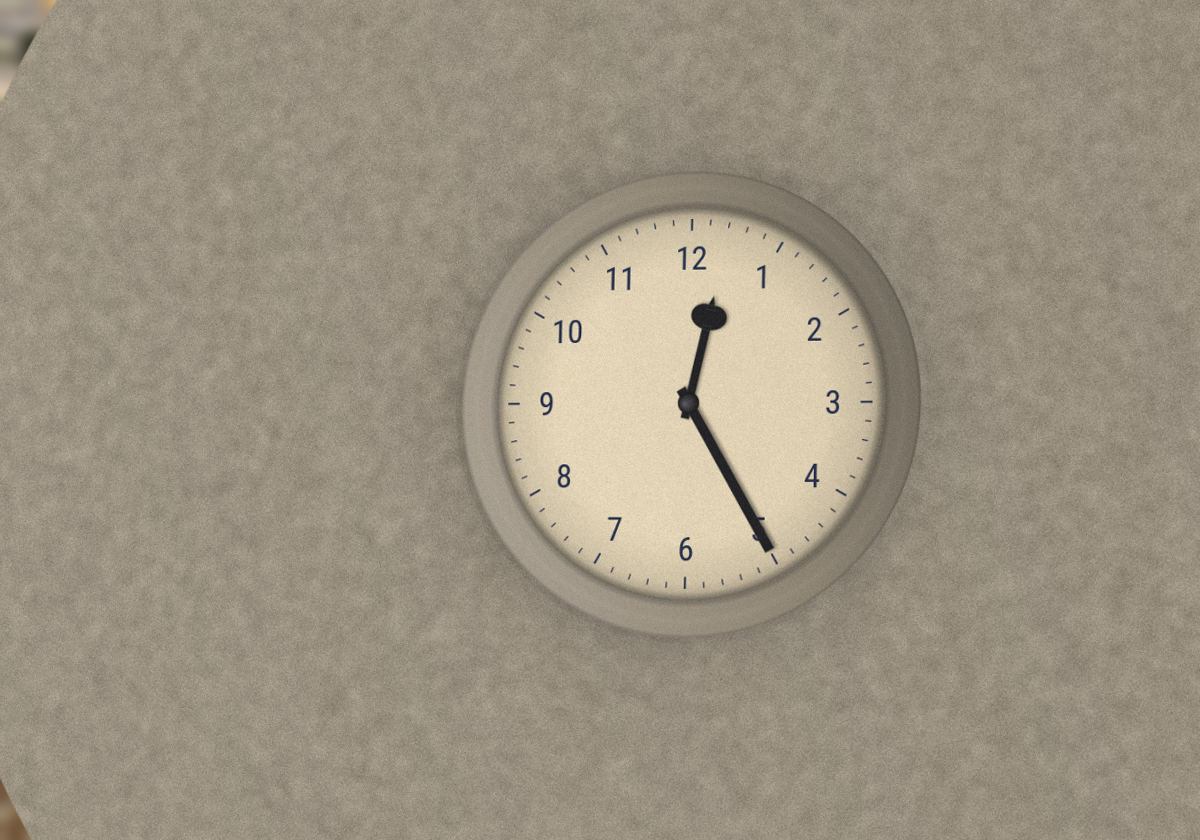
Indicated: 12 h 25 min
